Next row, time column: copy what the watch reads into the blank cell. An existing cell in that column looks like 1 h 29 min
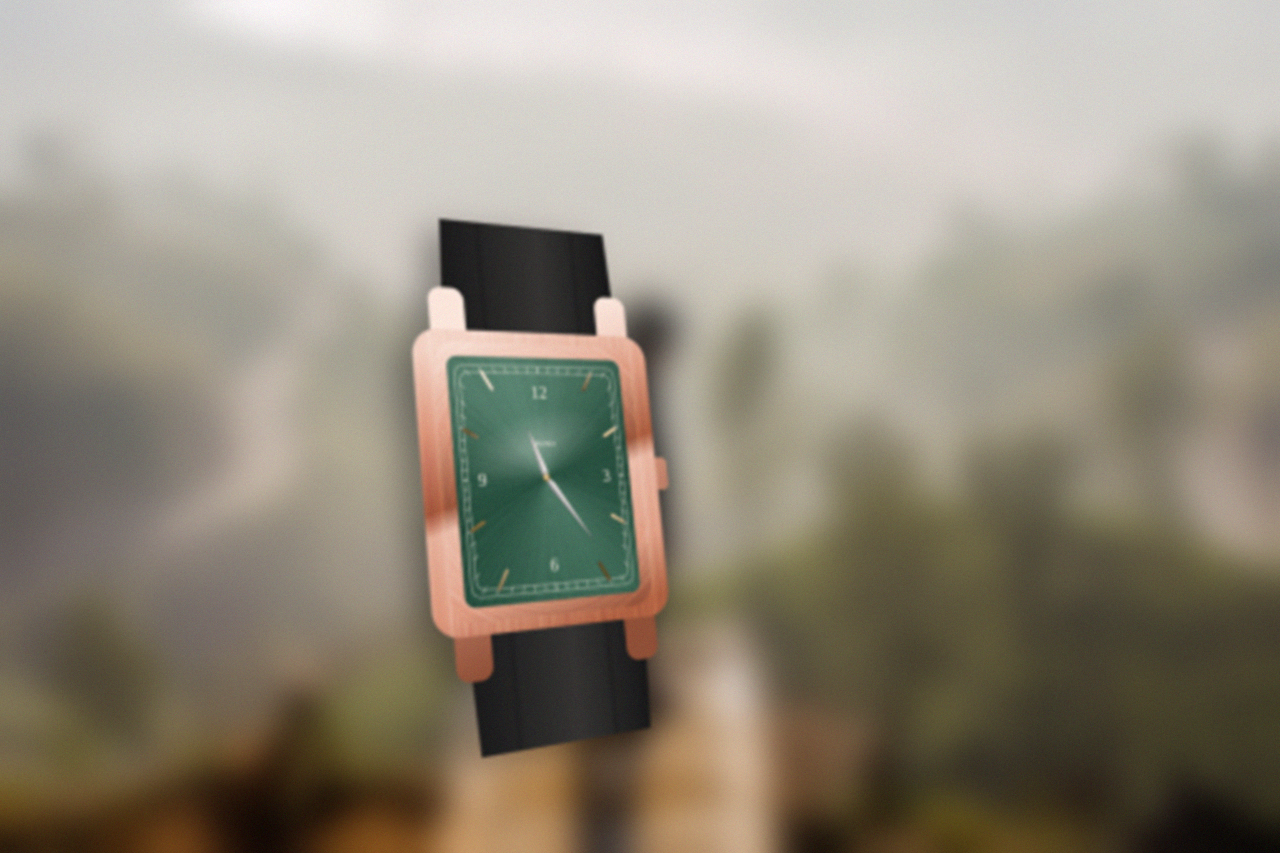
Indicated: 11 h 24 min
